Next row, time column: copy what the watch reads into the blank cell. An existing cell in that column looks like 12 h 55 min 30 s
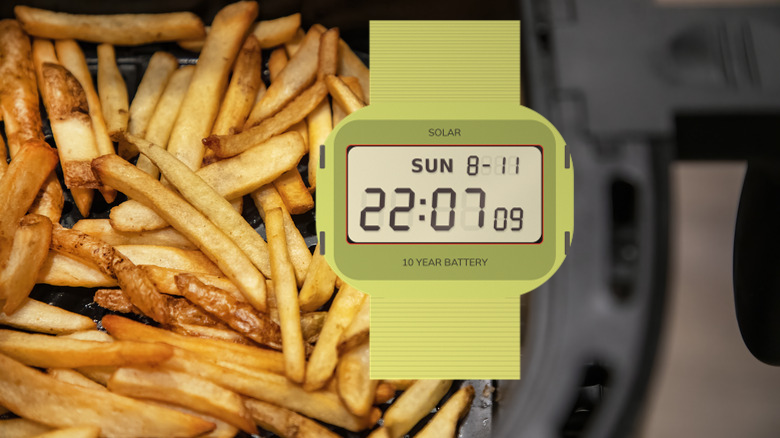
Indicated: 22 h 07 min 09 s
